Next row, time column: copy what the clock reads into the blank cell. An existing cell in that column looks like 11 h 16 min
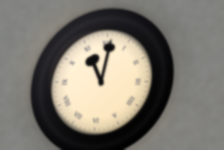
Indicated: 11 h 01 min
